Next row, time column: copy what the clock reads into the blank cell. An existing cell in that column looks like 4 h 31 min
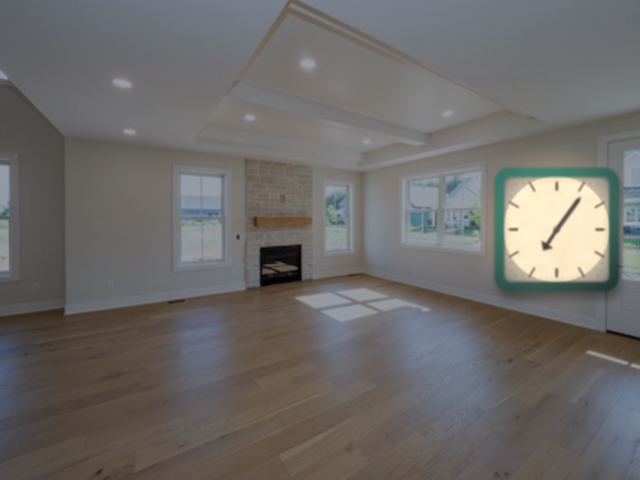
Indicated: 7 h 06 min
